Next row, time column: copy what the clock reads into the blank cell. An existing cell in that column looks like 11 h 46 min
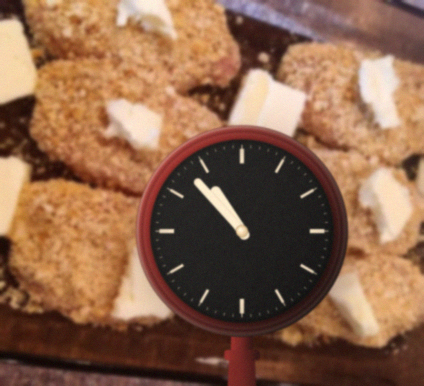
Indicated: 10 h 53 min
